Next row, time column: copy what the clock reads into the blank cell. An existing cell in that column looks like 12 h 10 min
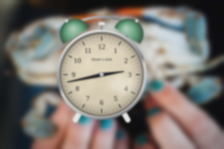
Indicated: 2 h 43 min
